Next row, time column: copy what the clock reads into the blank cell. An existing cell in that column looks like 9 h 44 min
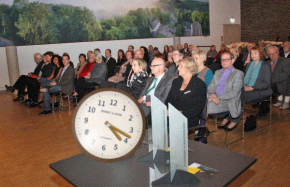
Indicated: 4 h 18 min
